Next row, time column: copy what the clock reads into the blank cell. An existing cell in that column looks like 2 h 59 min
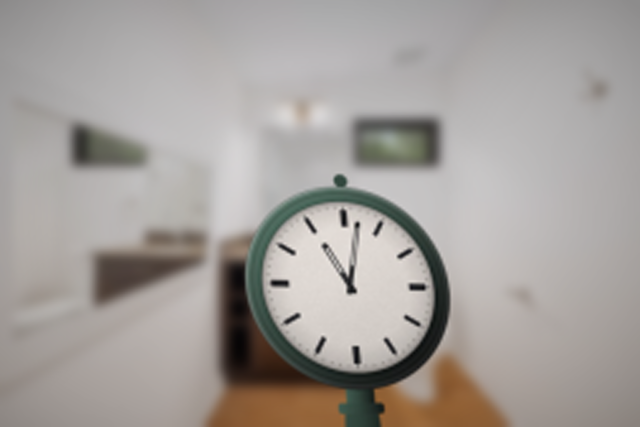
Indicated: 11 h 02 min
